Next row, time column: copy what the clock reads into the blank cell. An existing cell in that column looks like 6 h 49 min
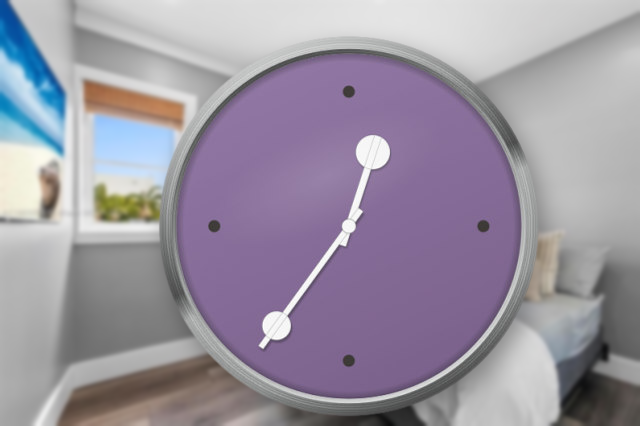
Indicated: 12 h 36 min
